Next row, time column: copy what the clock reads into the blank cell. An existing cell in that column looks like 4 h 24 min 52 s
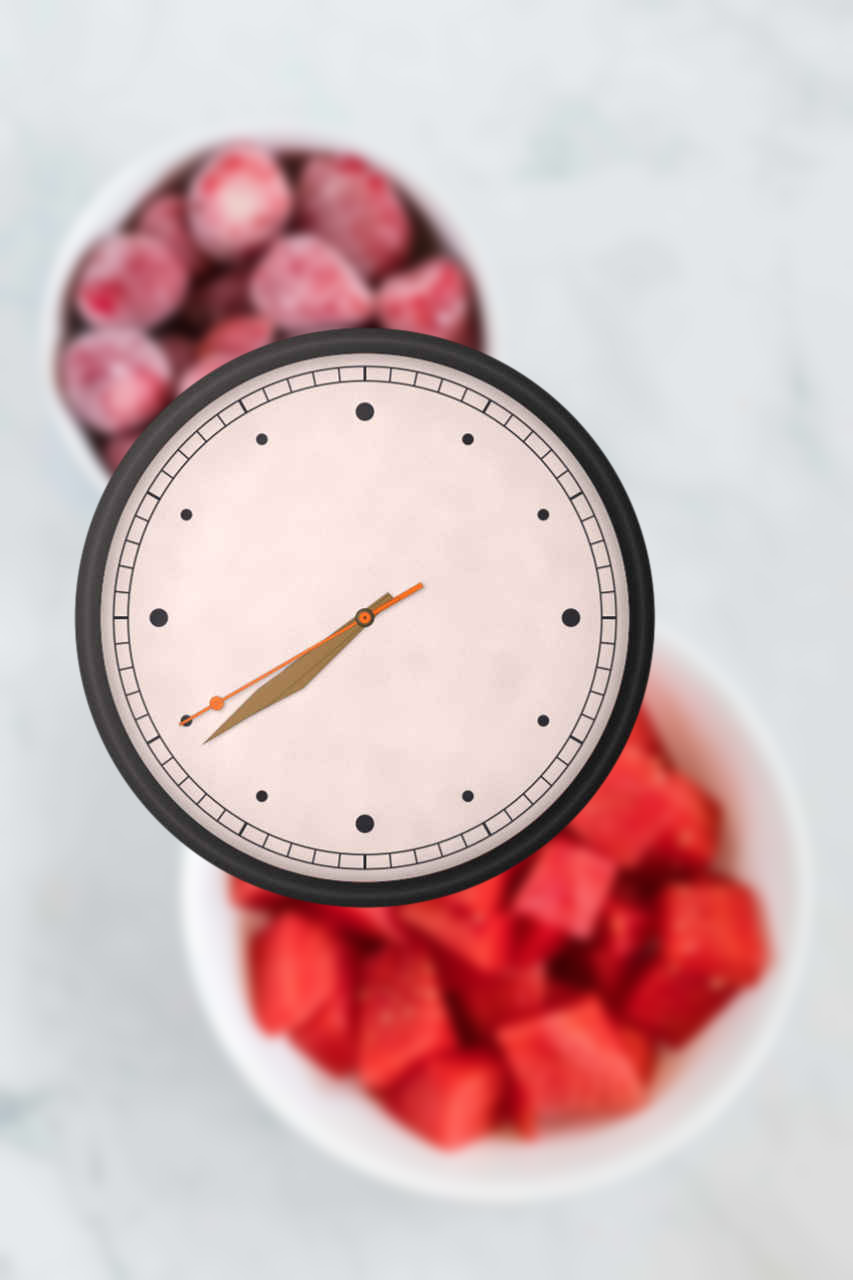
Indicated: 7 h 38 min 40 s
